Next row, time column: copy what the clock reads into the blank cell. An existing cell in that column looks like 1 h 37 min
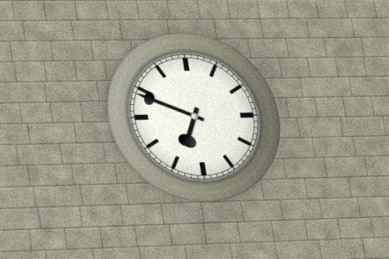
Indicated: 6 h 49 min
